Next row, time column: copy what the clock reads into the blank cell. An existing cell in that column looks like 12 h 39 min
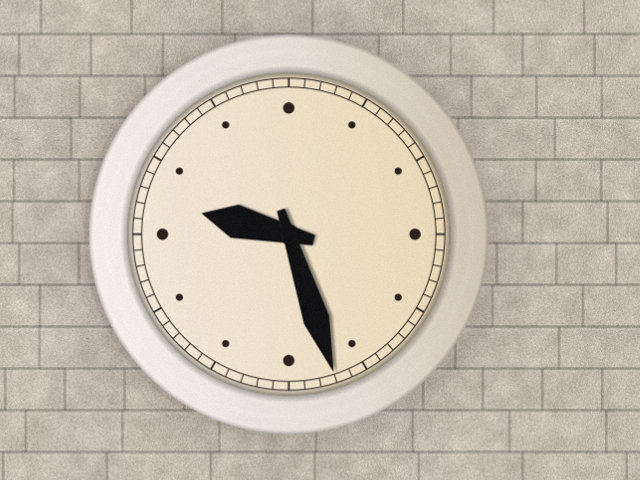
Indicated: 9 h 27 min
